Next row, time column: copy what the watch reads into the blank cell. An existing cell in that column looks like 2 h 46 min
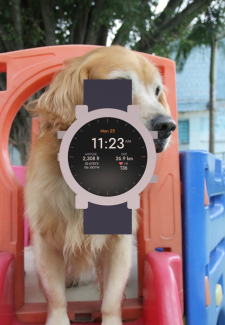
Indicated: 11 h 23 min
